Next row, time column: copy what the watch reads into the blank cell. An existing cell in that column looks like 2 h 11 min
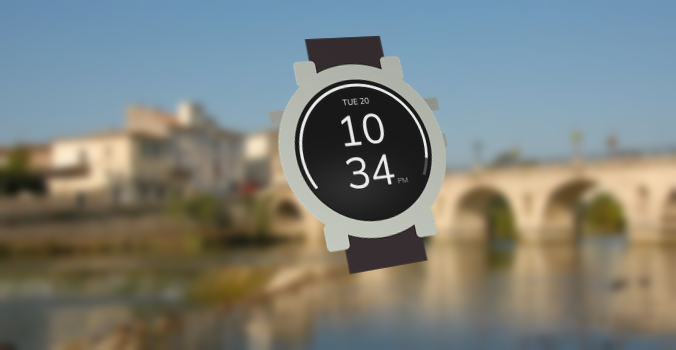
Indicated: 10 h 34 min
